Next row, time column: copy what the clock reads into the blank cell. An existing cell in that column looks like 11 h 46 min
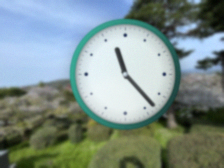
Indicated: 11 h 23 min
